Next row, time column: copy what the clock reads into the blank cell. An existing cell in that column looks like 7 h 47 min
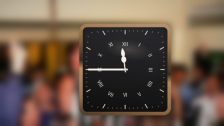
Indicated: 11 h 45 min
